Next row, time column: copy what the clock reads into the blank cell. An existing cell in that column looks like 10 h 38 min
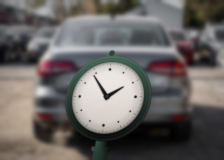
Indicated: 1 h 54 min
